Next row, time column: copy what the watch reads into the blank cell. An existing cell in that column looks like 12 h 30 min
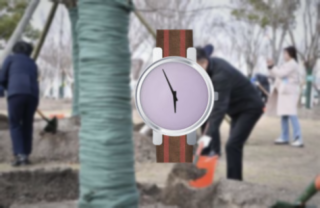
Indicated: 5 h 56 min
